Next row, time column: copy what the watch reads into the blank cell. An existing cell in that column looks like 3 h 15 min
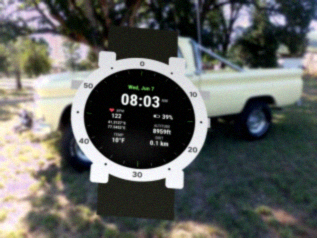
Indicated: 8 h 03 min
